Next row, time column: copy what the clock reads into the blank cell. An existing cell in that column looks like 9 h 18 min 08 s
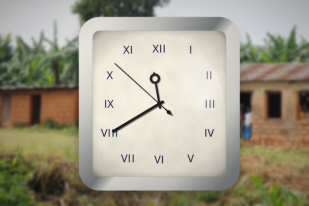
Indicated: 11 h 39 min 52 s
